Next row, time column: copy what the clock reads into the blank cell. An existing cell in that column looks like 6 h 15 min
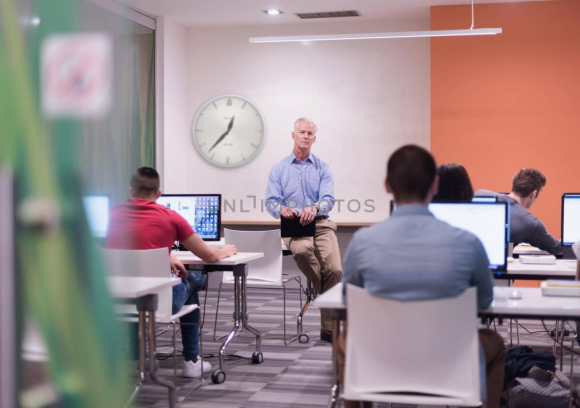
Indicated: 12 h 37 min
